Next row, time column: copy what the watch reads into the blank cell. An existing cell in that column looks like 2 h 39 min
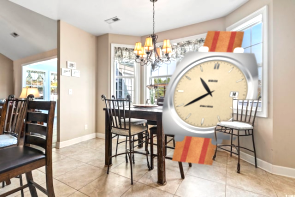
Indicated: 10 h 39 min
